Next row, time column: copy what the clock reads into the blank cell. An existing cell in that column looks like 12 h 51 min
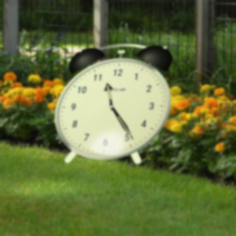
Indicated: 11 h 24 min
